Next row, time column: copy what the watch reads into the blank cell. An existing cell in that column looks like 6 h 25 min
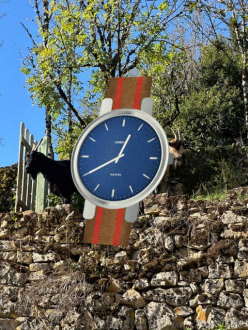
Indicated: 12 h 40 min
